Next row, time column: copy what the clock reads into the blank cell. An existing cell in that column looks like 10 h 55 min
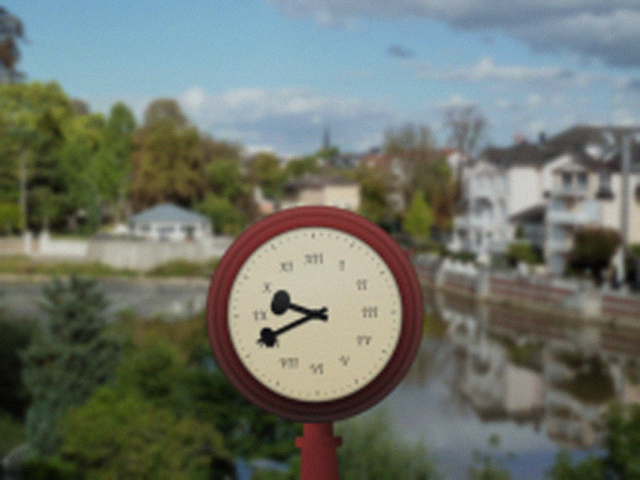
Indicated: 9 h 41 min
